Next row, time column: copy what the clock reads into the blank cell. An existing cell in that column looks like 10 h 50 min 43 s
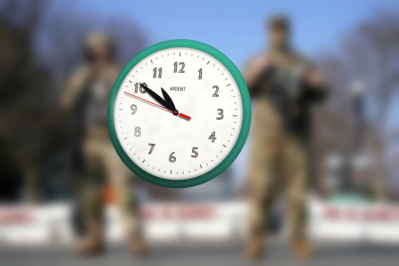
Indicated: 10 h 50 min 48 s
